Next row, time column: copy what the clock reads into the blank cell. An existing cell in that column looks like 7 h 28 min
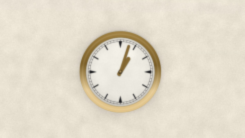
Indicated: 1 h 03 min
